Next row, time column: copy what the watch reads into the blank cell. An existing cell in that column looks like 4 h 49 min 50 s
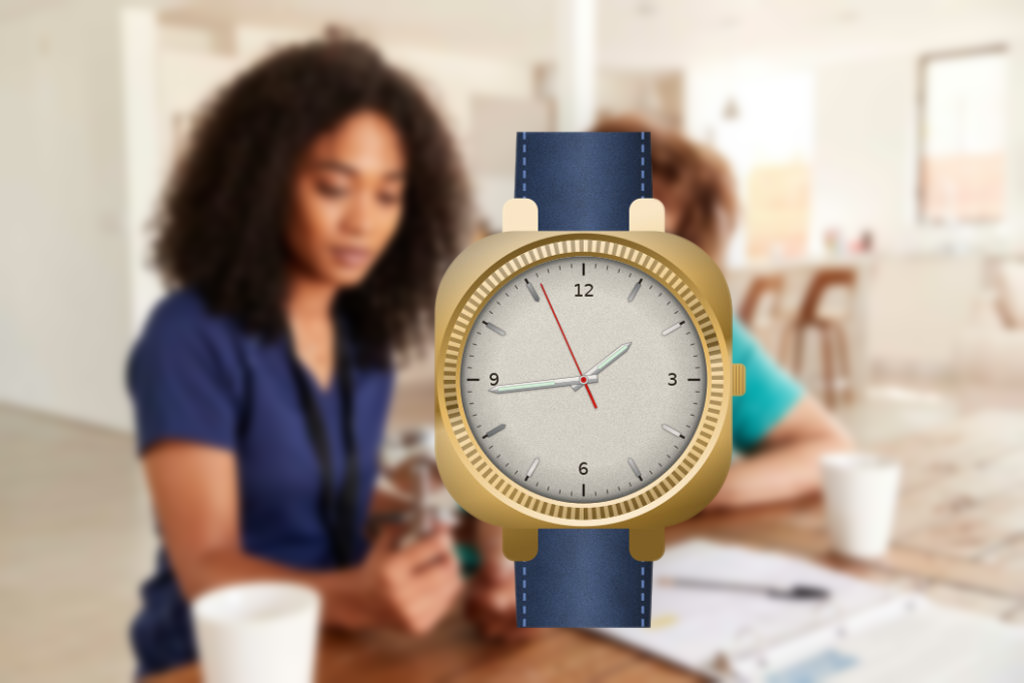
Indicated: 1 h 43 min 56 s
